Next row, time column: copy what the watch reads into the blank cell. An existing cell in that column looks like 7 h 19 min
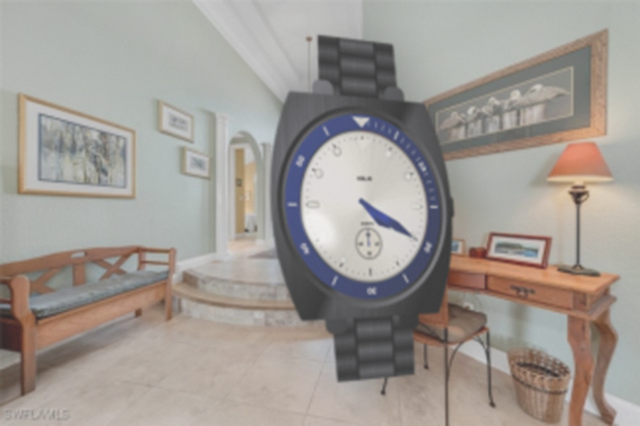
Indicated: 4 h 20 min
